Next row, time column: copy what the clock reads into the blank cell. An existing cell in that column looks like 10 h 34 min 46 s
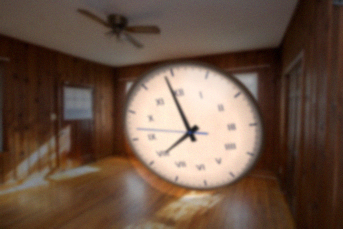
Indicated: 7 h 58 min 47 s
